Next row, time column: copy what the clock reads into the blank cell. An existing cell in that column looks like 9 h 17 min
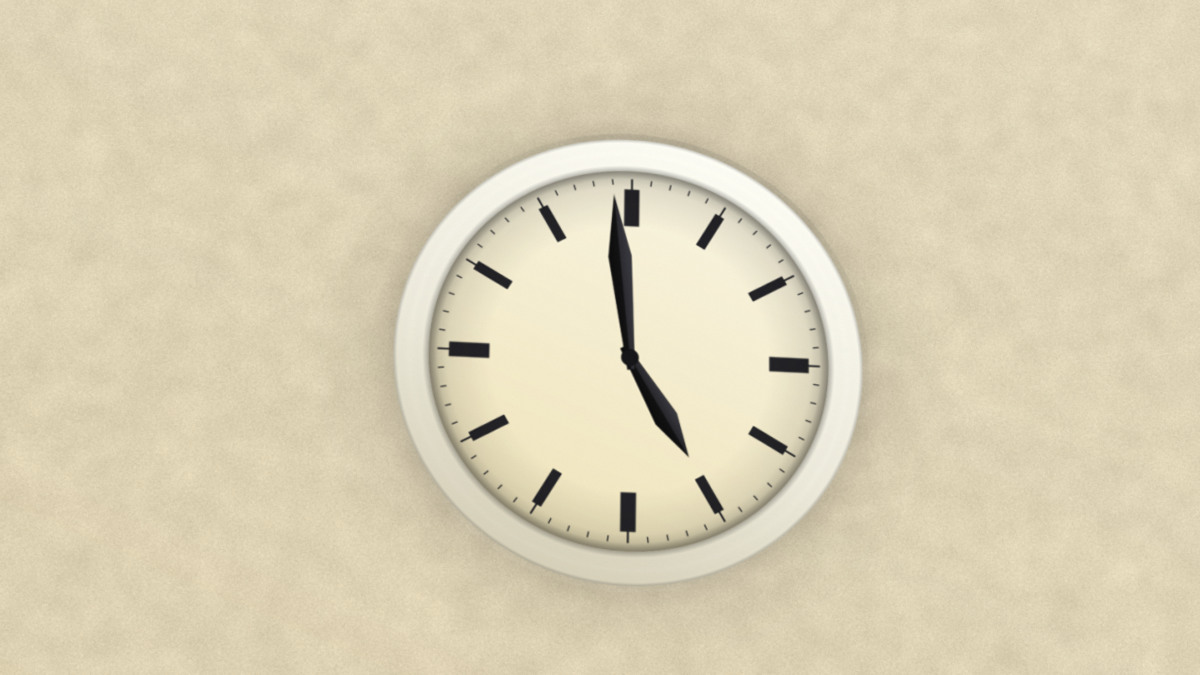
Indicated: 4 h 59 min
